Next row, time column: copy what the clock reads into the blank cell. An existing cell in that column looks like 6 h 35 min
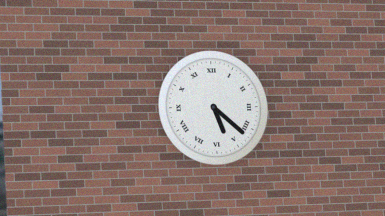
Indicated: 5 h 22 min
